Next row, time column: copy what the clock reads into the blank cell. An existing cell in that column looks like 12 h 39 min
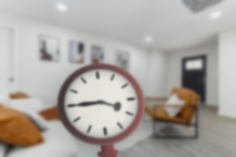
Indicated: 3 h 45 min
